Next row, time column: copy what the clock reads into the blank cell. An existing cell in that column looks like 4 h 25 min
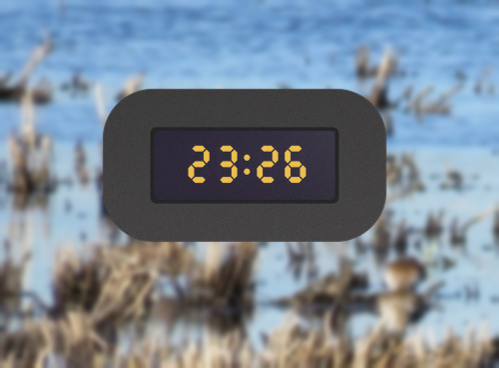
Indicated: 23 h 26 min
